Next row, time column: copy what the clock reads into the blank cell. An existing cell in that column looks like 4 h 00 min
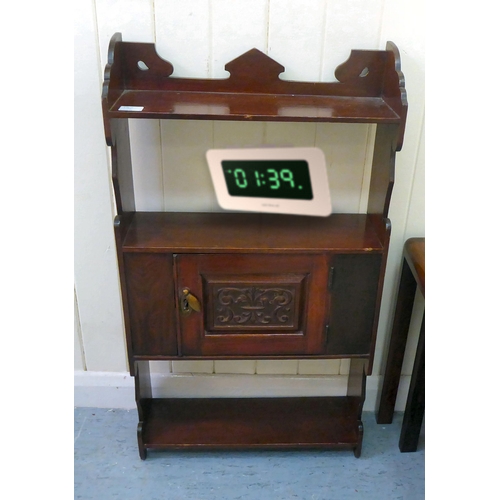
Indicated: 1 h 39 min
